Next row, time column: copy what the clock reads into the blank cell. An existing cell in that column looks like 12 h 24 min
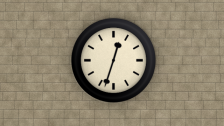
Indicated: 12 h 33 min
